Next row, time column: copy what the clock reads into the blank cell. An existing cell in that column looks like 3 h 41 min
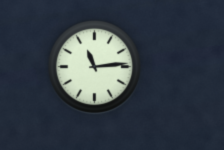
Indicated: 11 h 14 min
